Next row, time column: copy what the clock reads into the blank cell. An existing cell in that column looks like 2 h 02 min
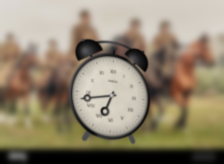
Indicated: 6 h 43 min
